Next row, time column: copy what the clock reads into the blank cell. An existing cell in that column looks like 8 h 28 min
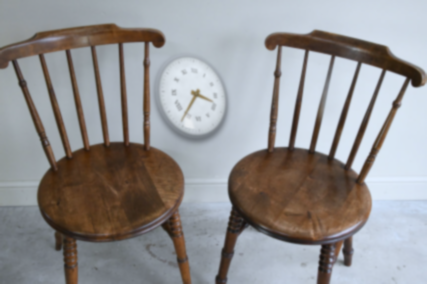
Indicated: 3 h 36 min
